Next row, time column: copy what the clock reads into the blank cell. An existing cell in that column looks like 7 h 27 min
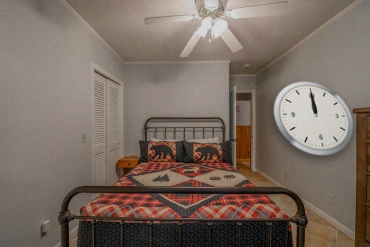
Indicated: 12 h 00 min
